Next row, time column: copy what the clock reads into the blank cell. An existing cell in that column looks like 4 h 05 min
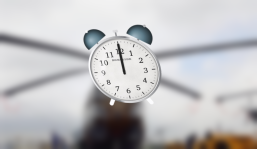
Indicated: 12 h 00 min
